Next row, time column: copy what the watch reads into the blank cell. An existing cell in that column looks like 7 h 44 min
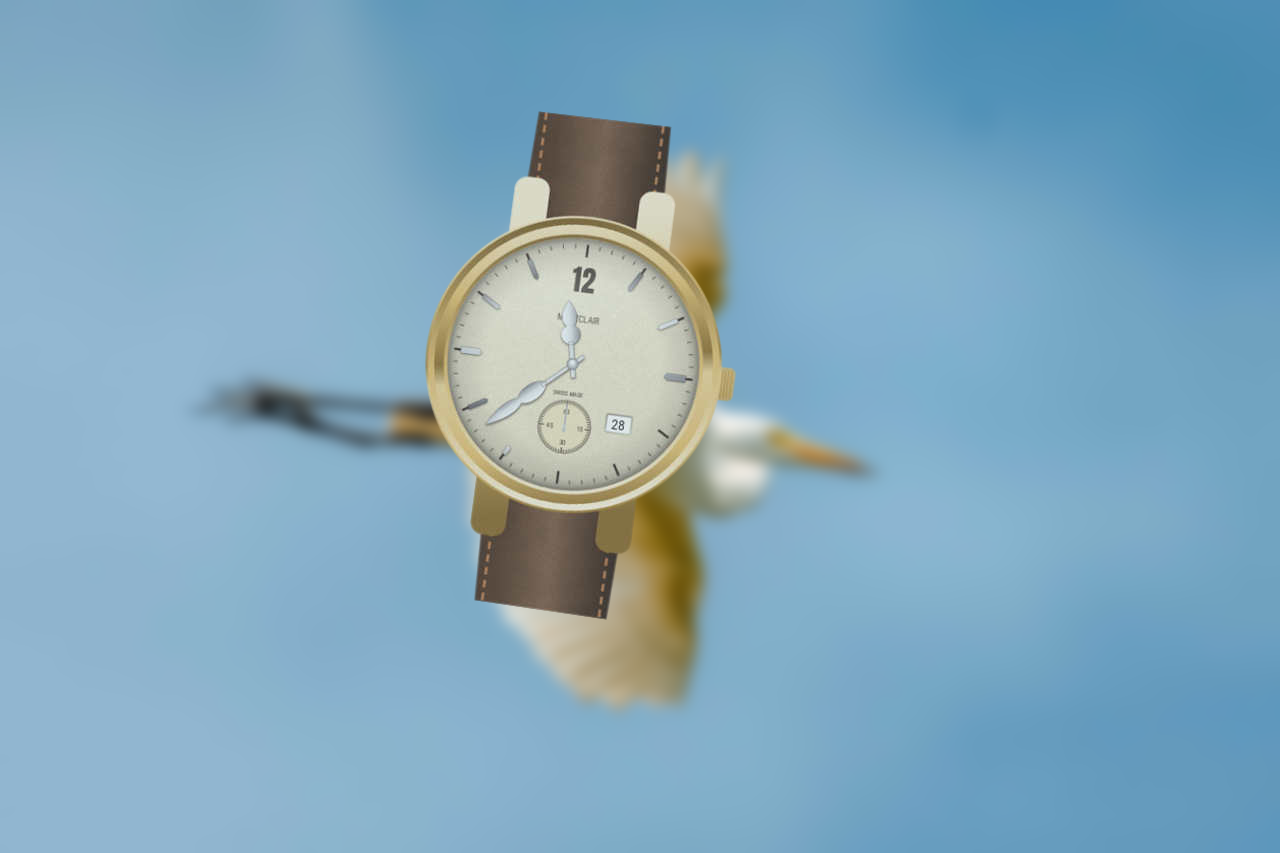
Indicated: 11 h 38 min
